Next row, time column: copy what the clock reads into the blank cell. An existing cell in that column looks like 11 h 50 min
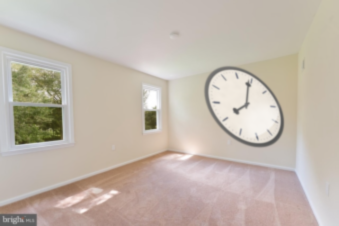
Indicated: 8 h 04 min
